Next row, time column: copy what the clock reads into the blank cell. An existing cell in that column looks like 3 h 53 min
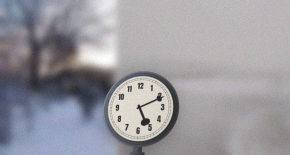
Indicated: 5 h 11 min
